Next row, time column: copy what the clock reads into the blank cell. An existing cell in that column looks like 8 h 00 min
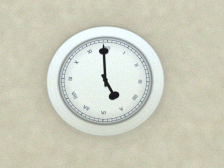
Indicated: 4 h 59 min
